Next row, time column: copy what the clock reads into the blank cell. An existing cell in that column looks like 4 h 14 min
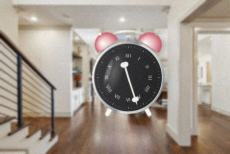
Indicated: 11 h 27 min
